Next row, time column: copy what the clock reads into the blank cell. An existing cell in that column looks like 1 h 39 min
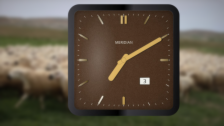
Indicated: 7 h 10 min
